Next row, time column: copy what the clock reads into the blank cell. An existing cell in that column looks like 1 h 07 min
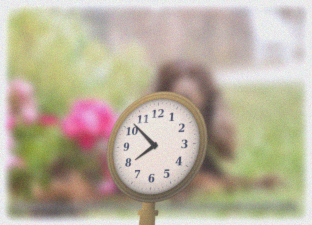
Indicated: 7 h 52 min
